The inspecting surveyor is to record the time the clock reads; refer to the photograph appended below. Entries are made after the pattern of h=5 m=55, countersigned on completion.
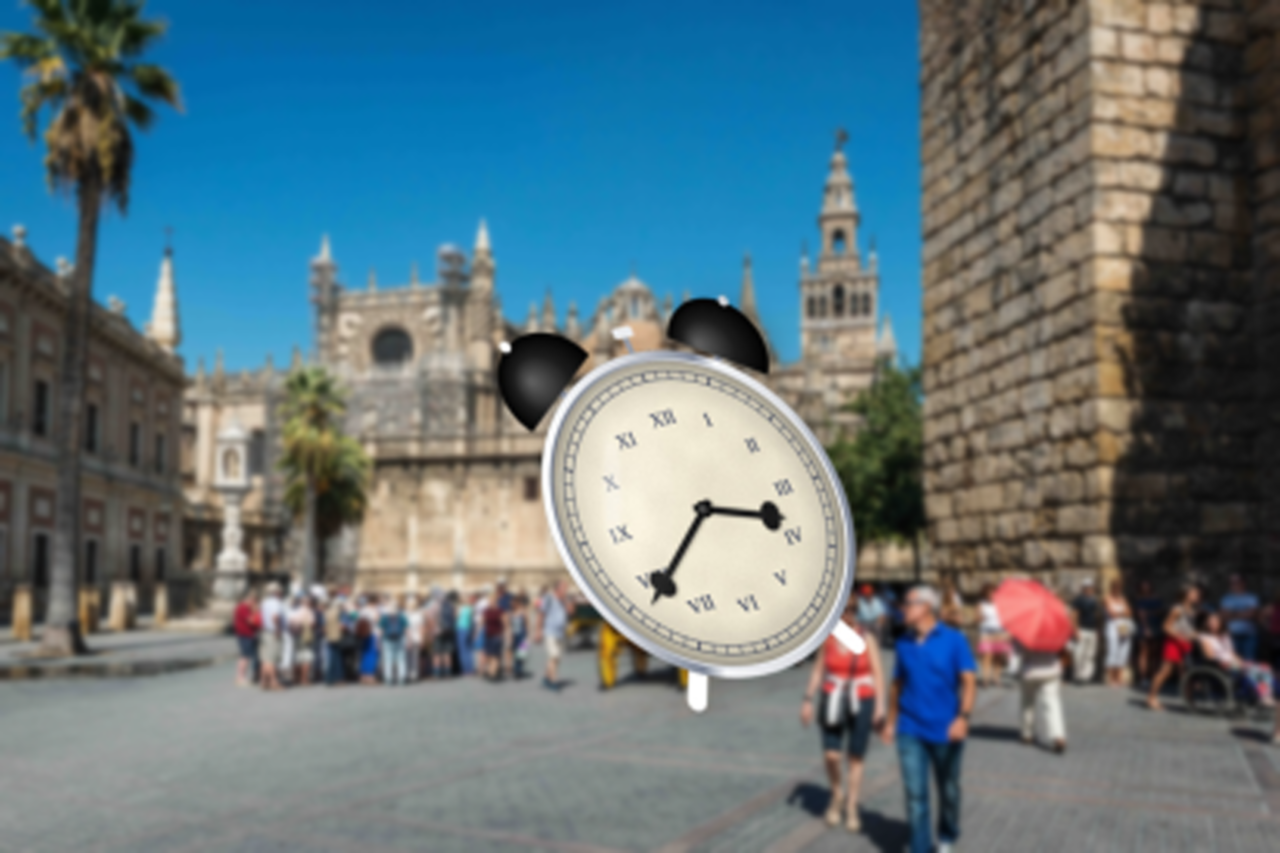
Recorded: h=3 m=39
